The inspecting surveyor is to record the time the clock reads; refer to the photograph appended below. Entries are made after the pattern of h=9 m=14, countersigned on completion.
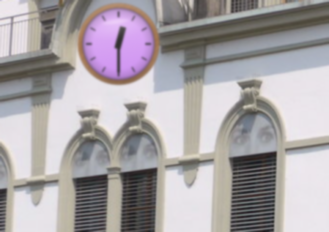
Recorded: h=12 m=30
